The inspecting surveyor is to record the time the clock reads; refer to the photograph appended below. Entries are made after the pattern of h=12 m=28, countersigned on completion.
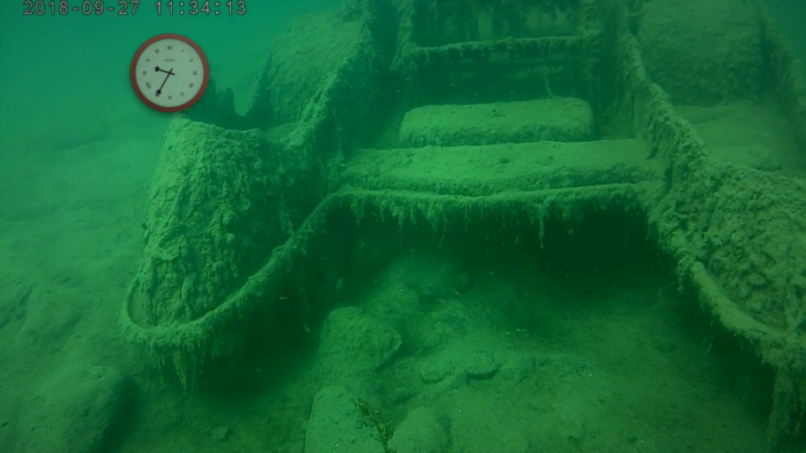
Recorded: h=9 m=35
